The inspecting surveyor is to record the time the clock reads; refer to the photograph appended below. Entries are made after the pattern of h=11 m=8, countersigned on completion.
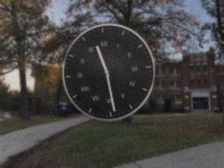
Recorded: h=11 m=29
